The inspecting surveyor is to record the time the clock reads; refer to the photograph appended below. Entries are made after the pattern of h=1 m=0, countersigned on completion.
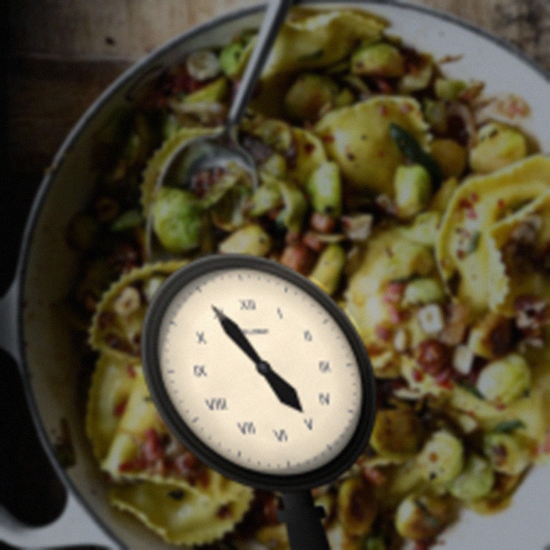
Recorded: h=4 m=55
